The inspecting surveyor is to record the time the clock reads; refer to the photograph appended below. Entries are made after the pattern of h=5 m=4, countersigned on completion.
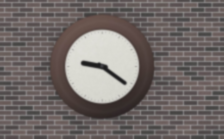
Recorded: h=9 m=21
